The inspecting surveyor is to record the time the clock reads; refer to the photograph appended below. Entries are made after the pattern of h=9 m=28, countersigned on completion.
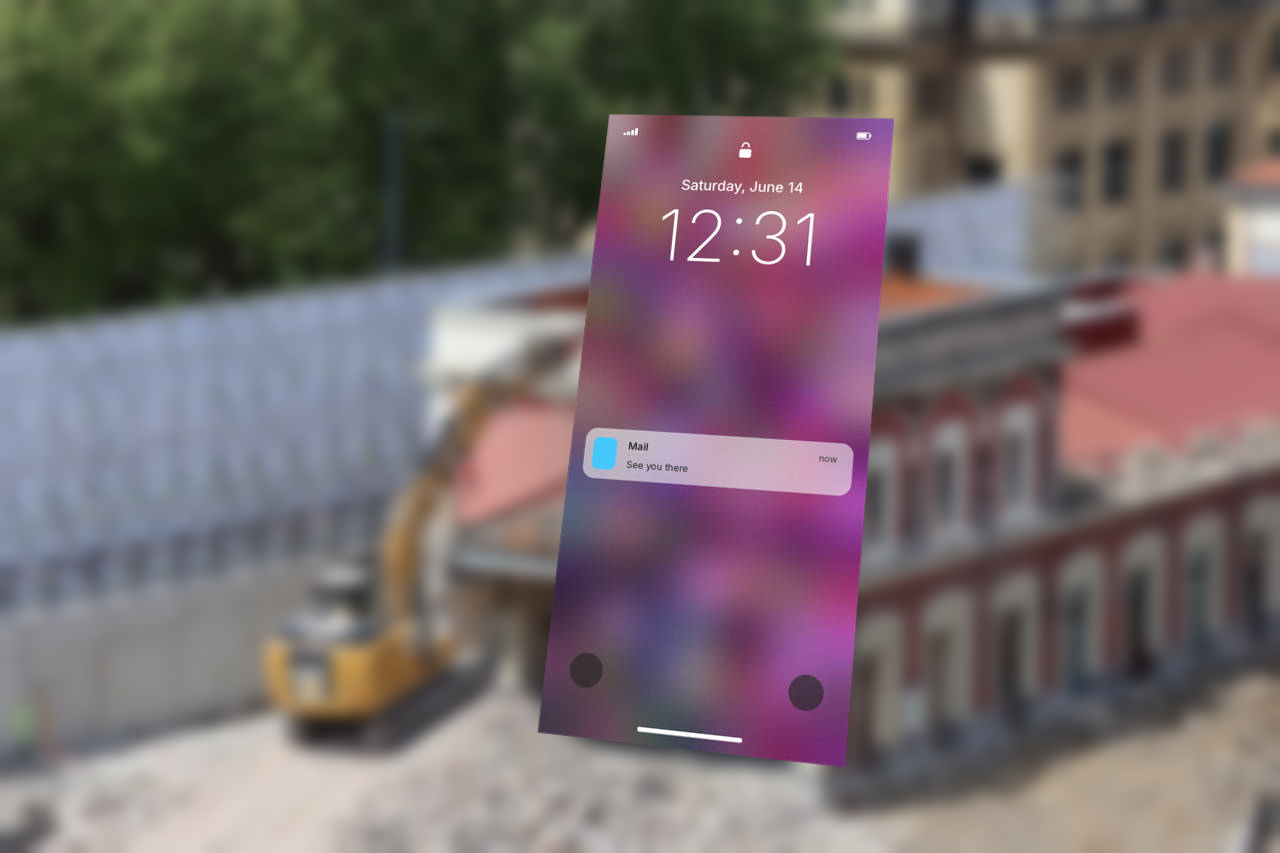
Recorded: h=12 m=31
